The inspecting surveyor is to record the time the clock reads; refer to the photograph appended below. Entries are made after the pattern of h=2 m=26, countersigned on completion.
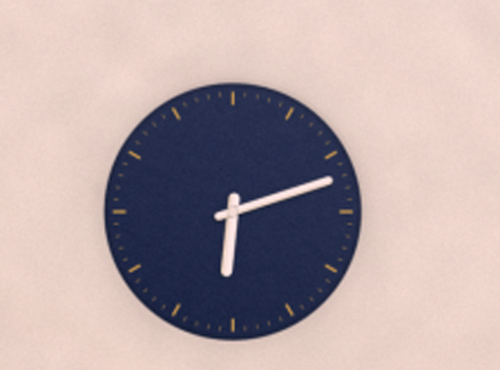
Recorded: h=6 m=12
